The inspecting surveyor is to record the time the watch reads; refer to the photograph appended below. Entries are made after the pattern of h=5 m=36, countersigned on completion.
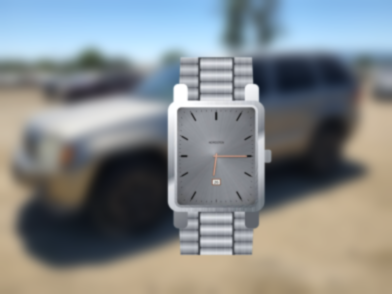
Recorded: h=6 m=15
